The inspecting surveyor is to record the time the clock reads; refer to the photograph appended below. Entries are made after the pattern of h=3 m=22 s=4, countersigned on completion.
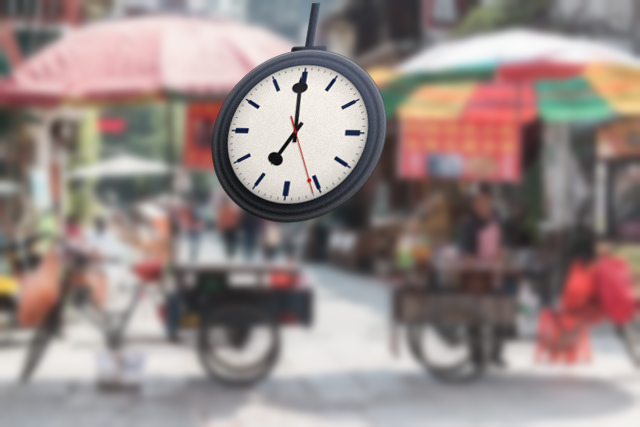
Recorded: h=6 m=59 s=26
